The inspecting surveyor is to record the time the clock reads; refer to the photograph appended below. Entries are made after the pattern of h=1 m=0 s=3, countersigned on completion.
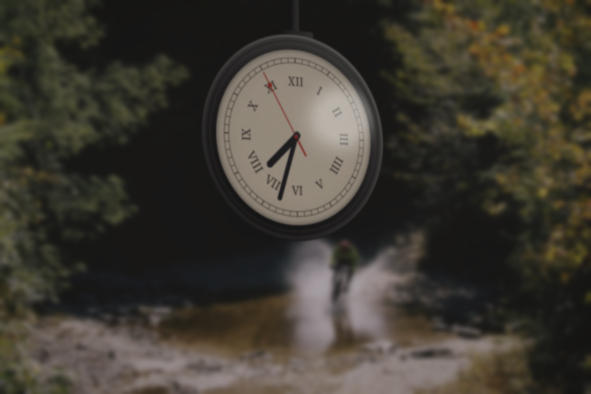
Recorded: h=7 m=32 s=55
